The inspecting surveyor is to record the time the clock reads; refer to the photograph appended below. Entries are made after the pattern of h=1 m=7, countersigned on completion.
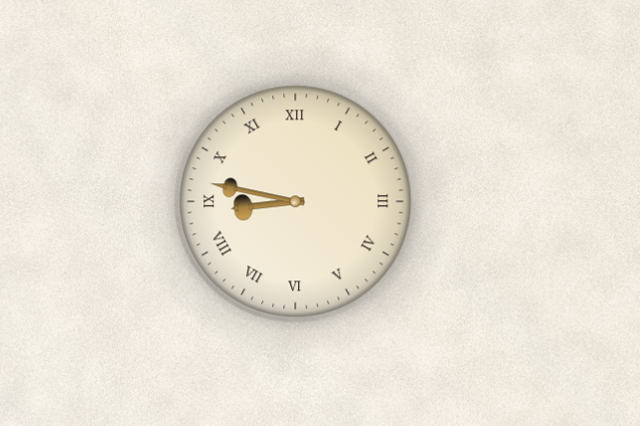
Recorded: h=8 m=47
